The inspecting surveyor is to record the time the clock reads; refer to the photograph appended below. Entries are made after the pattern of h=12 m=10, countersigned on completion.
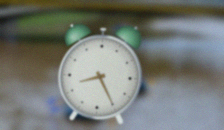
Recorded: h=8 m=25
